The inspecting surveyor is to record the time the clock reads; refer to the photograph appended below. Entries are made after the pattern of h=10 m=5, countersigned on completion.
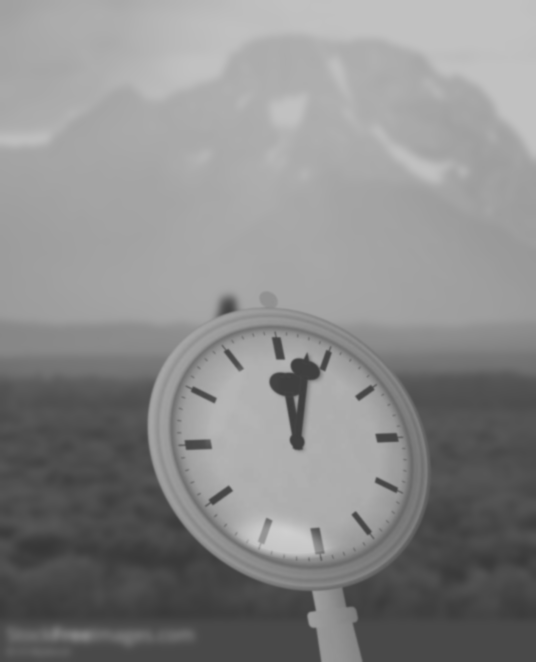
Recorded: h=12 m=3
